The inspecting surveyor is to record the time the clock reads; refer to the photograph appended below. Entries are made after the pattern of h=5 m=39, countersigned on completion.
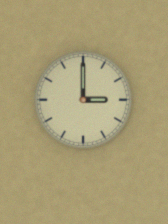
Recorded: h=3 m=0
